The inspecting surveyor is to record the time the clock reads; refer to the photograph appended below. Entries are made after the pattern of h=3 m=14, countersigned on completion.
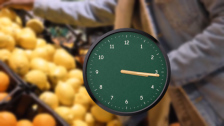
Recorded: h=3 m=16
